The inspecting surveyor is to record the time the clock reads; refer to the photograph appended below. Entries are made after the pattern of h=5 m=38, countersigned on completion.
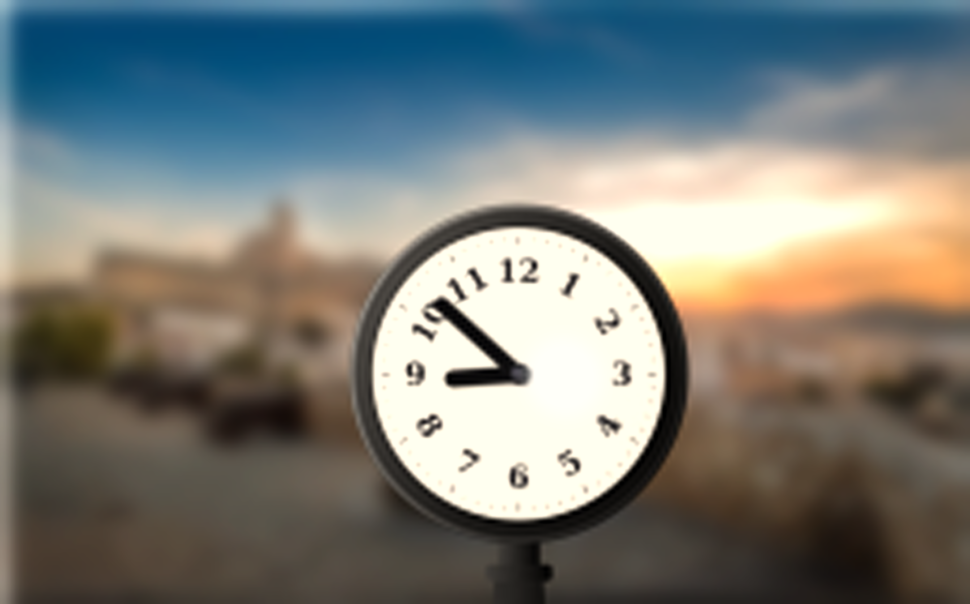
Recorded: h=8 m=52
